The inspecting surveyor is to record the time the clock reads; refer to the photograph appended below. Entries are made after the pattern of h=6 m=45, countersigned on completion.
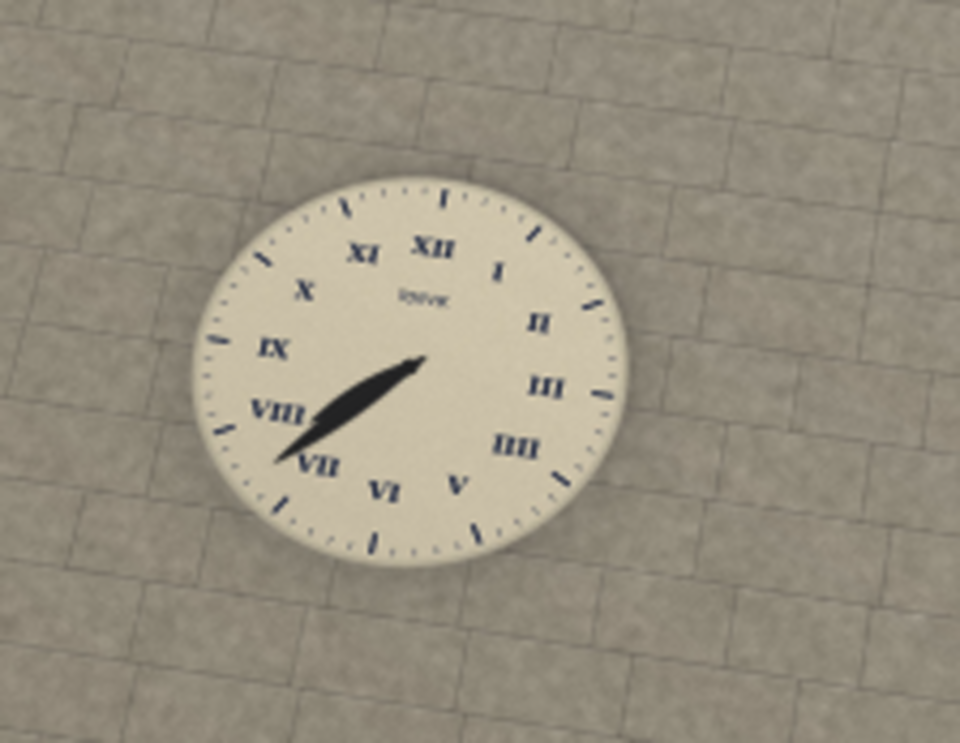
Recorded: h=7 m=37
